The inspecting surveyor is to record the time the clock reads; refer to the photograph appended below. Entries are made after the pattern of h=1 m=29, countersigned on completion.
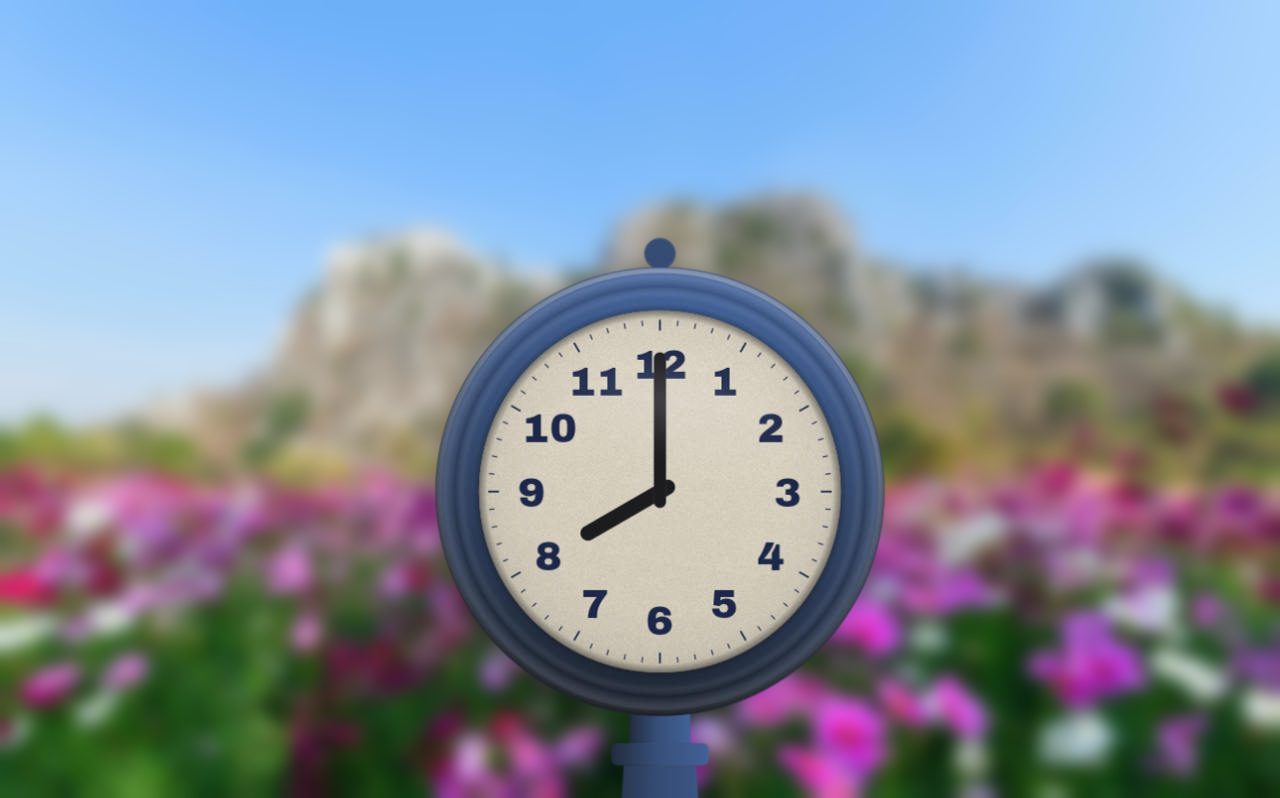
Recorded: h=8 m=0
